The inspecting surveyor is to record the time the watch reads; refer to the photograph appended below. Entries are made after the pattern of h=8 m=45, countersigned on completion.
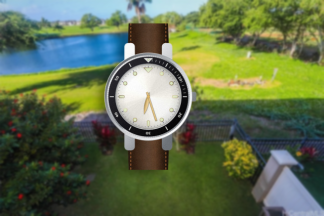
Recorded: h=6 m=27
